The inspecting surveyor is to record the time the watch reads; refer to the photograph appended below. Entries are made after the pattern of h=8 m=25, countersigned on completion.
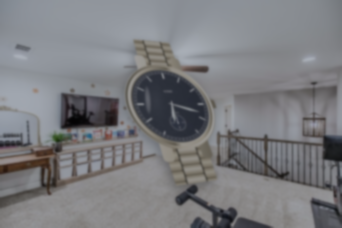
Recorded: h=6 m=18
